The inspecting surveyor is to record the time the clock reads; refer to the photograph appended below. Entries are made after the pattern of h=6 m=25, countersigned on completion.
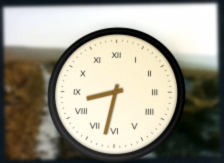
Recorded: h=8 m=32
